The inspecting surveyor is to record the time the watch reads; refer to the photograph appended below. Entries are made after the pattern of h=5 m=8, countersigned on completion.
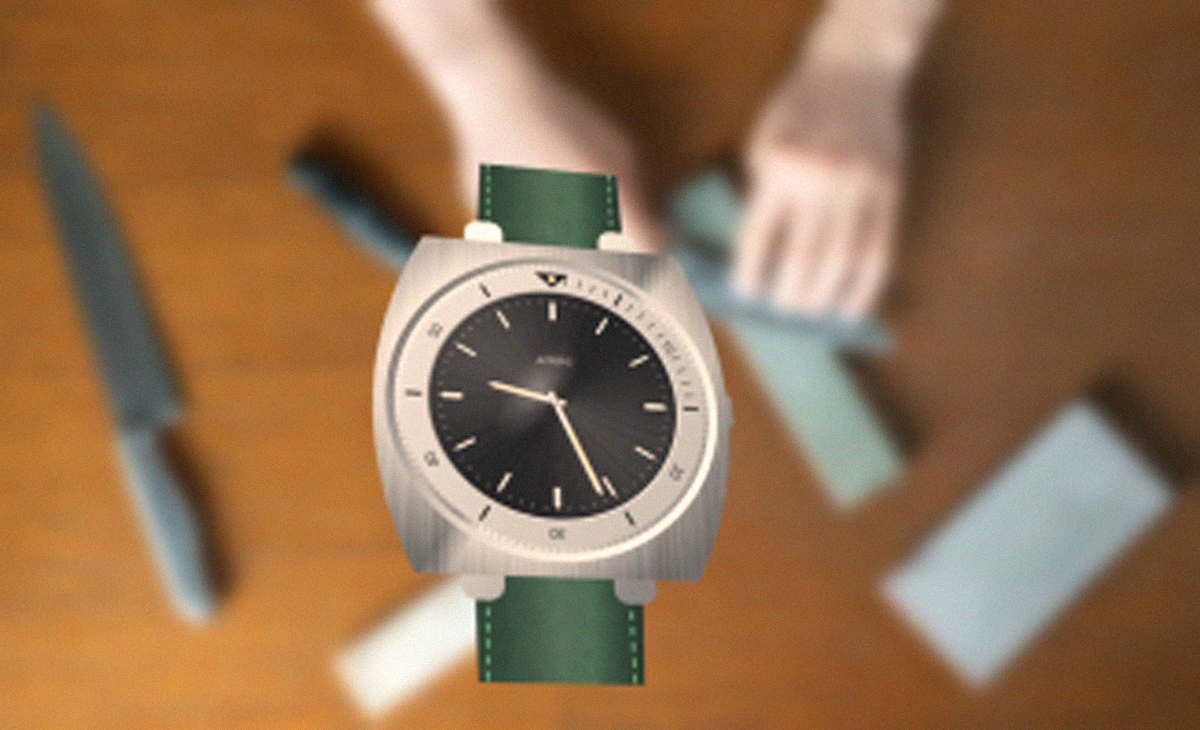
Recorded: h=9 m=26
